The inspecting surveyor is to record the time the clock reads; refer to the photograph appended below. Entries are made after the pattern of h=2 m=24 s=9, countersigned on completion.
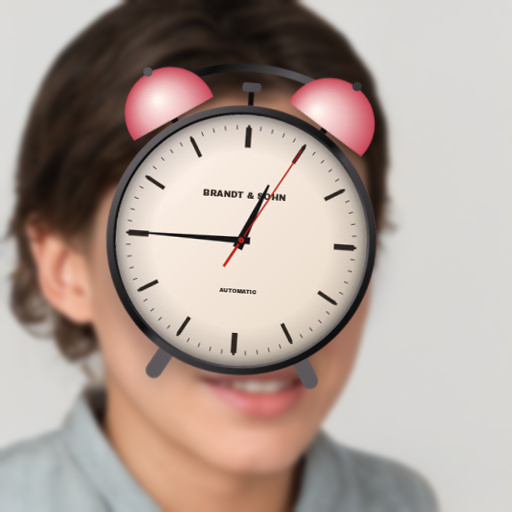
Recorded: h=12 m=45 s=5
